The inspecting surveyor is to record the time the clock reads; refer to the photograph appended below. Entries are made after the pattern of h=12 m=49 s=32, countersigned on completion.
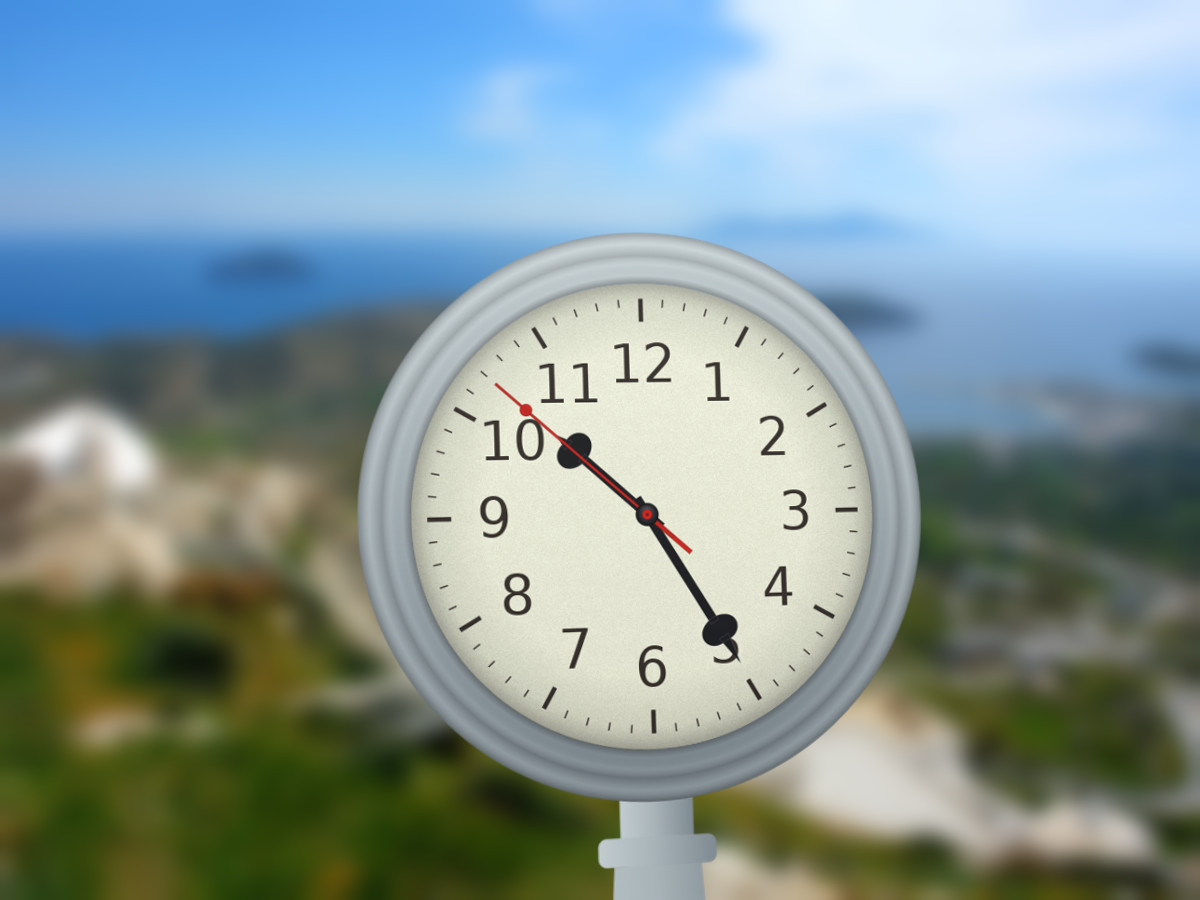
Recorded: h=10 m=24 s=52
